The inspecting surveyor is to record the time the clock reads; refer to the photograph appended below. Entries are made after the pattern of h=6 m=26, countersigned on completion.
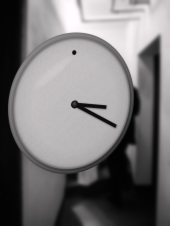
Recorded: h=3 m=20
